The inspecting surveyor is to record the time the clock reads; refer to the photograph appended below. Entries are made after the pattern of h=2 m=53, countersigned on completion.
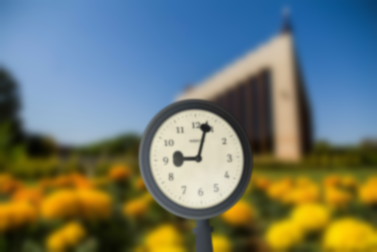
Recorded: h=9 m=3
